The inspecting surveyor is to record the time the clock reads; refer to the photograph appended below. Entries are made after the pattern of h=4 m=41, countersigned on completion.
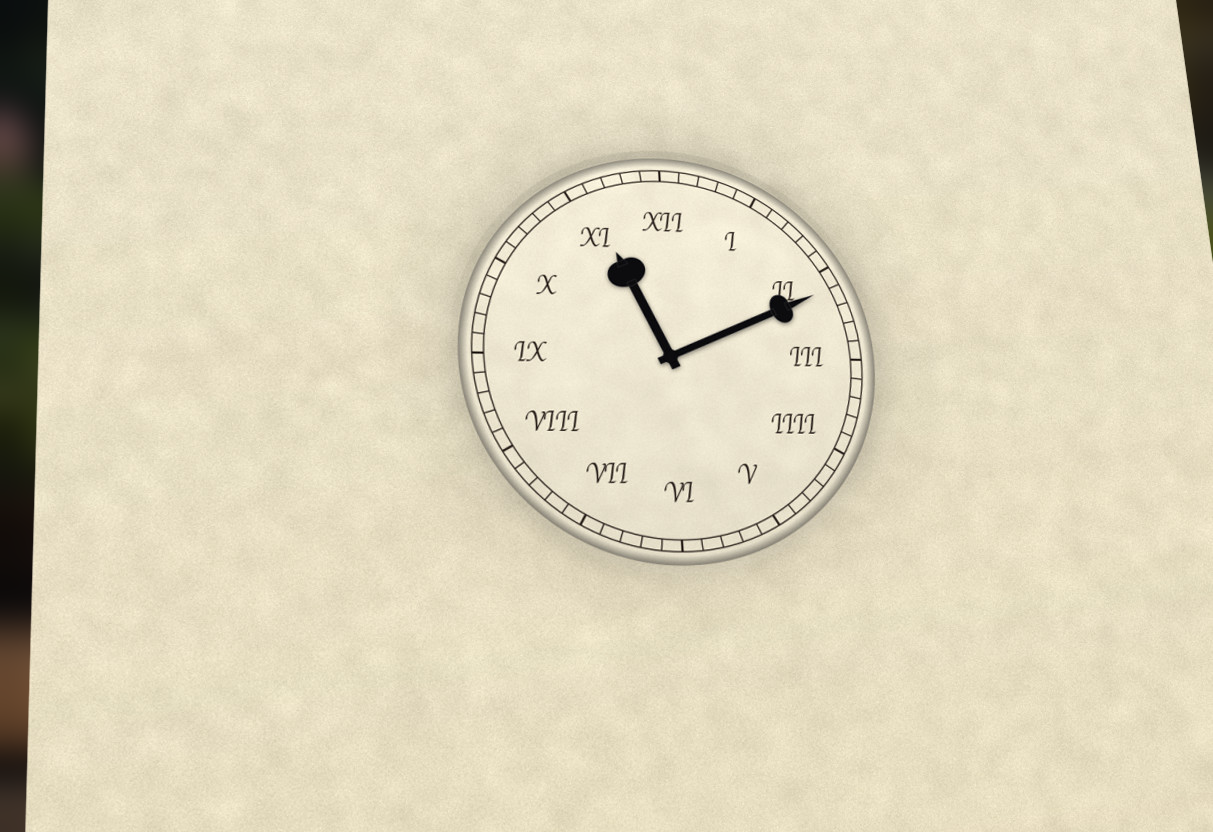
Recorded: h=11 m=11
